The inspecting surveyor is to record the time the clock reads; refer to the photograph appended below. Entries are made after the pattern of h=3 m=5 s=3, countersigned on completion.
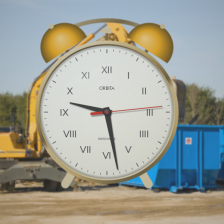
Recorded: h=9 m=28 s=14
